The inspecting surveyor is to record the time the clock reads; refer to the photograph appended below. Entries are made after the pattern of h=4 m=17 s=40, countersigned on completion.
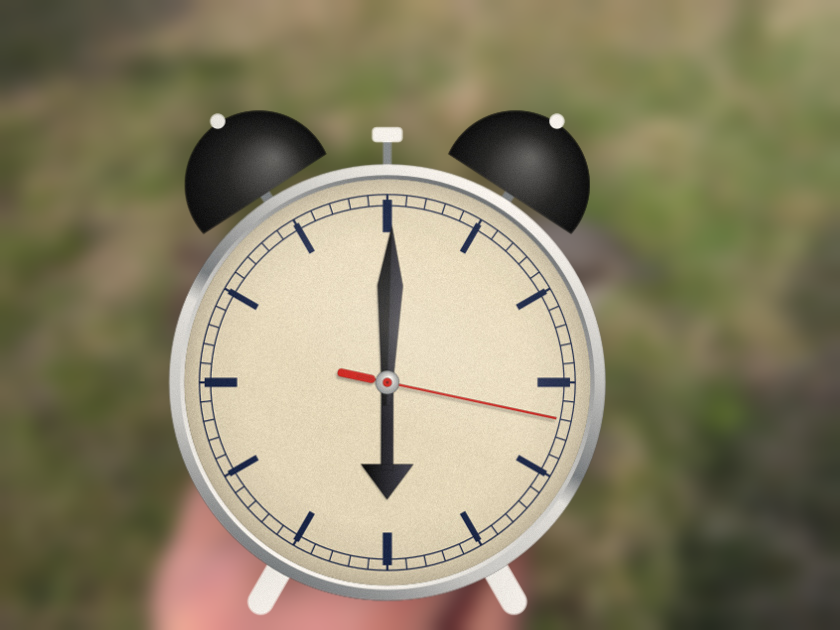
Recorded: h=6 m=0 s=17
